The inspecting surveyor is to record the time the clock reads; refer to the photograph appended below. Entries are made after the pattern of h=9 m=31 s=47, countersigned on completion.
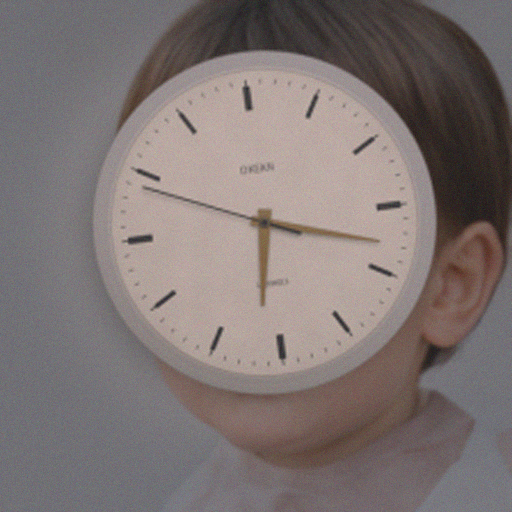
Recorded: h=6 m=17 s=49
